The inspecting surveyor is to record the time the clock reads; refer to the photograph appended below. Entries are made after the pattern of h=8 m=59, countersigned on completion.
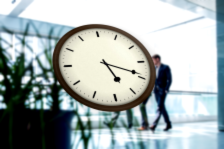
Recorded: h=5 m=19
